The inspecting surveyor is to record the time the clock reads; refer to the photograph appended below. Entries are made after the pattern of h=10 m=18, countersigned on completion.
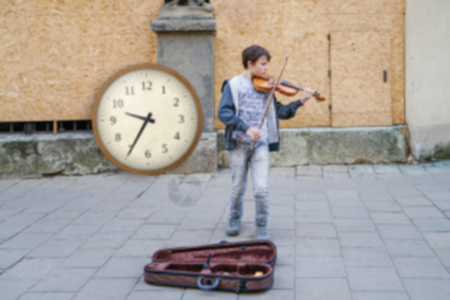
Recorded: h=9 m=35
